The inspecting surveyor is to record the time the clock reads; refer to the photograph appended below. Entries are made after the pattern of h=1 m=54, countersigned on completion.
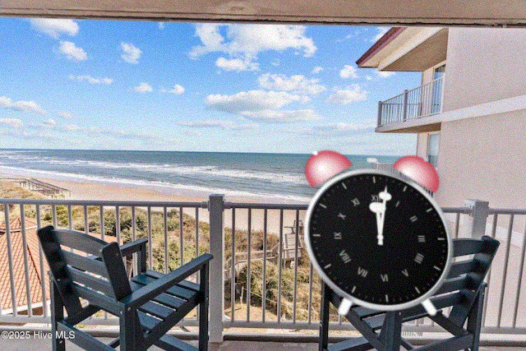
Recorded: h=12 m=2
